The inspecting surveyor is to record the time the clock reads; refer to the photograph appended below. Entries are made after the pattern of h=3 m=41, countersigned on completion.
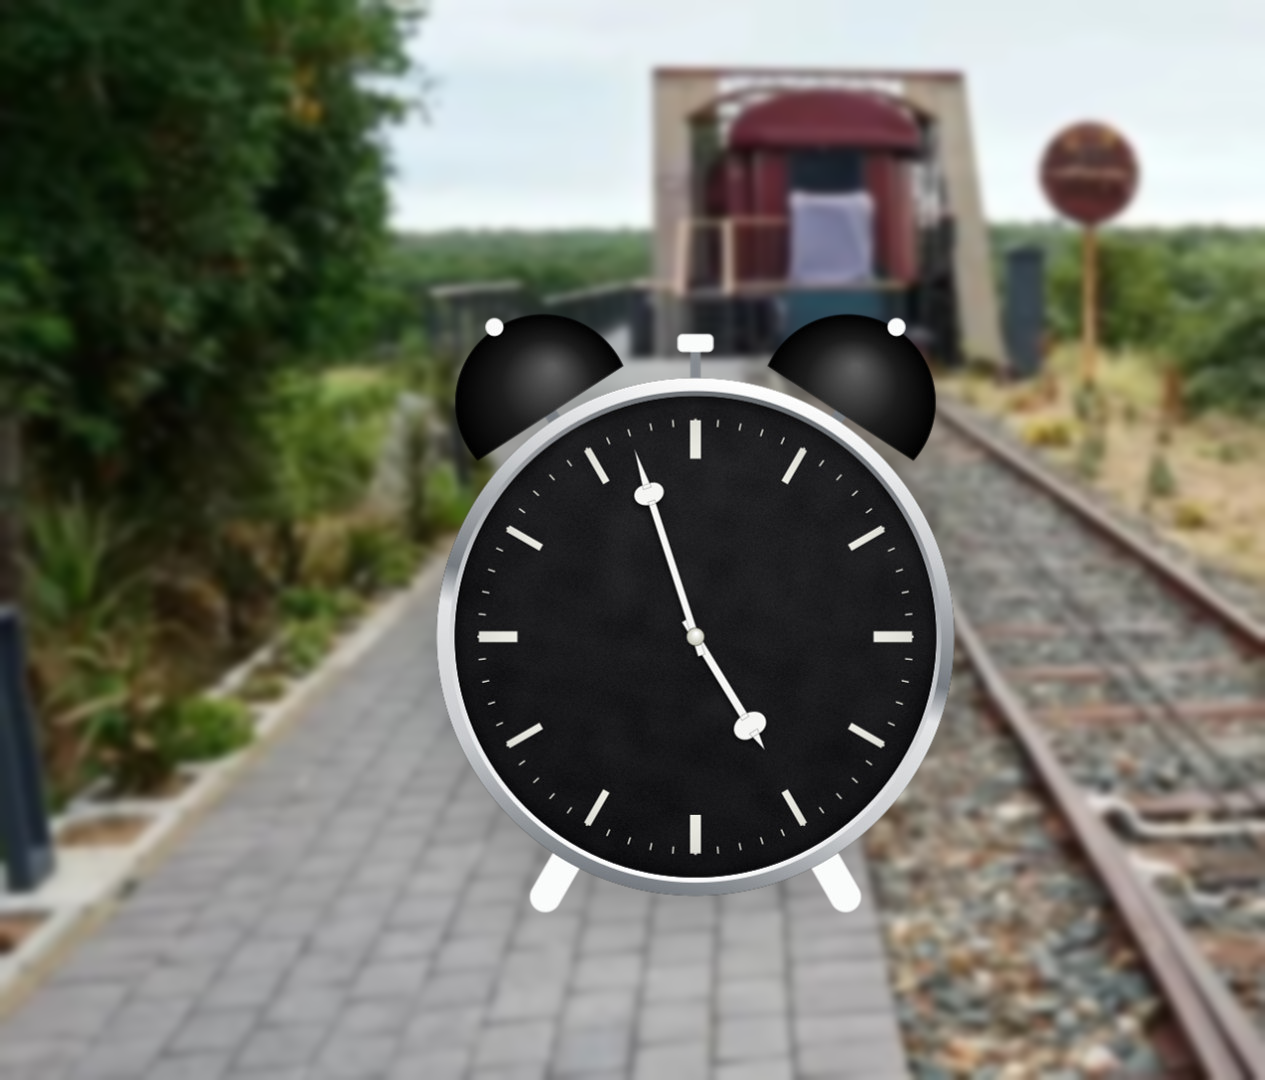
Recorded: h=4 m=57
